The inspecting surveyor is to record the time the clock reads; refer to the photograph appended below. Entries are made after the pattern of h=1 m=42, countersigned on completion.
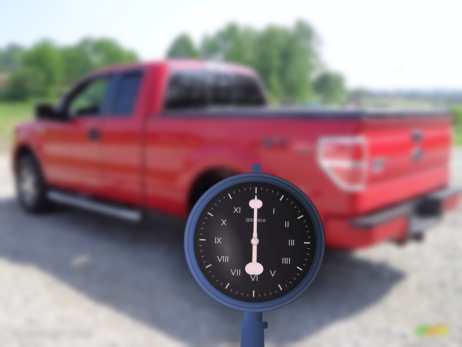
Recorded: h=6 m=0
